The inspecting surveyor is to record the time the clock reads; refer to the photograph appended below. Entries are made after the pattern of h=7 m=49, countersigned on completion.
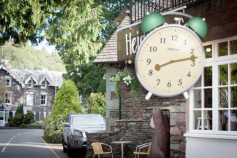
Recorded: h=8 m=13
